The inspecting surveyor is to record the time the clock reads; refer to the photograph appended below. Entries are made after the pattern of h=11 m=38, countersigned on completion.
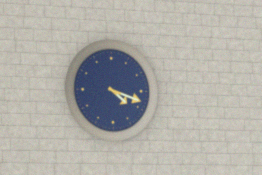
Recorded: h=4 m=18
